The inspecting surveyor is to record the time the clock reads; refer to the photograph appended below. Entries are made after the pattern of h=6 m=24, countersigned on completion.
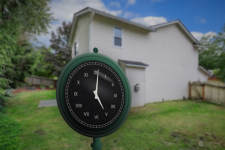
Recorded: h=5 m=1
